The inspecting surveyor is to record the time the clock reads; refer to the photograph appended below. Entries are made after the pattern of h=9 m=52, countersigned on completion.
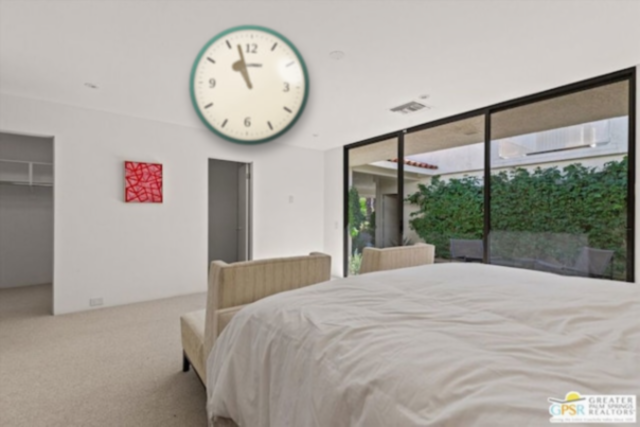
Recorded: h=10 m=57
